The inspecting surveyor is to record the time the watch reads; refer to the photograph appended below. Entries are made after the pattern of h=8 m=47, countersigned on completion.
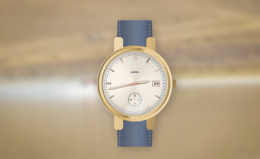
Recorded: h=2 m=43
